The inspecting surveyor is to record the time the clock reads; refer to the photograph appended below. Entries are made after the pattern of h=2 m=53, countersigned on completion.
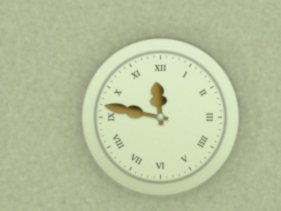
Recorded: h=11 m=47
